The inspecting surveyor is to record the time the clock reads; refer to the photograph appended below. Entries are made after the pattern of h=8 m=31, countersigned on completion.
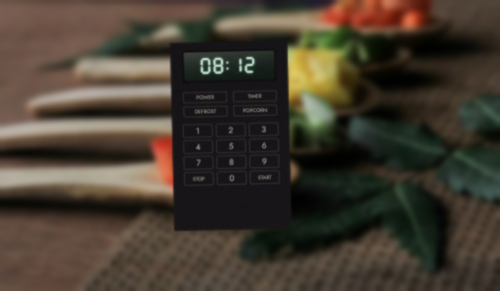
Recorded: h=8 m=12
